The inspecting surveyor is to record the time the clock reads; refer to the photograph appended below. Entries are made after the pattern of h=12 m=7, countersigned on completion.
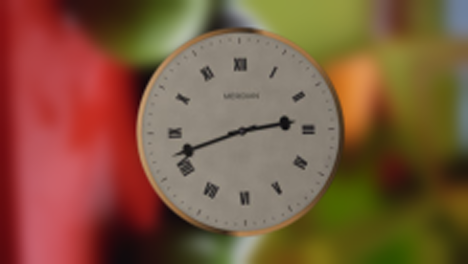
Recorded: h=2 m=42
